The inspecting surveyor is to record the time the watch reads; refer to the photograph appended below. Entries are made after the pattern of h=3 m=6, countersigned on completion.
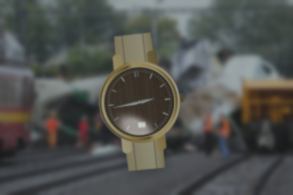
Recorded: h=2 m=44
